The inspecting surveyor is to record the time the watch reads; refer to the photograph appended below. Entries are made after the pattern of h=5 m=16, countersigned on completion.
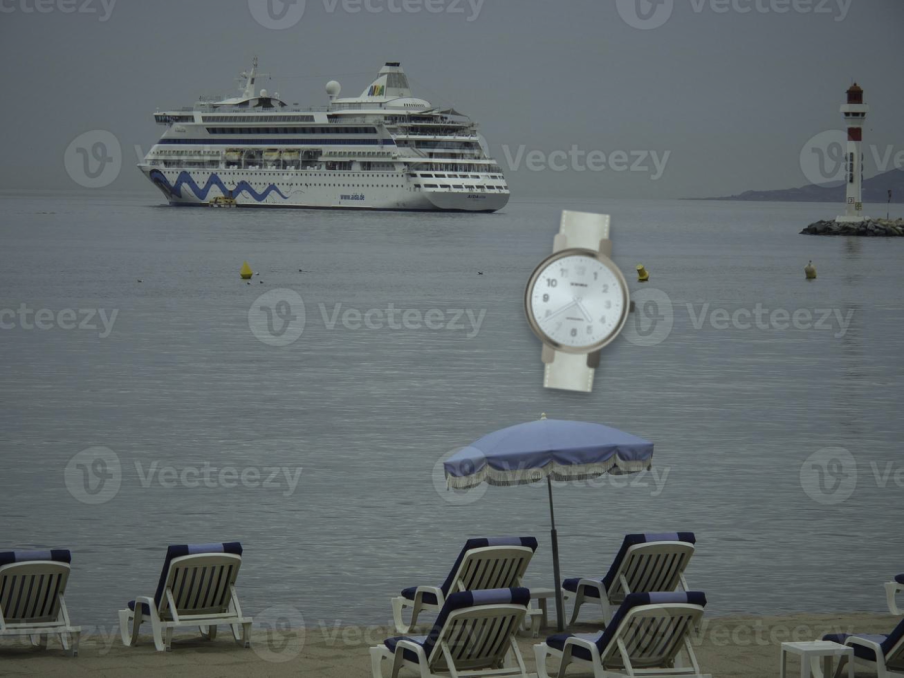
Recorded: h=4 m=39
